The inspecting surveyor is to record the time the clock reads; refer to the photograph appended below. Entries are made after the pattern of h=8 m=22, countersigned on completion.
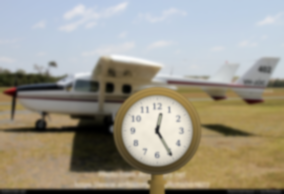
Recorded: h=12 m=25
